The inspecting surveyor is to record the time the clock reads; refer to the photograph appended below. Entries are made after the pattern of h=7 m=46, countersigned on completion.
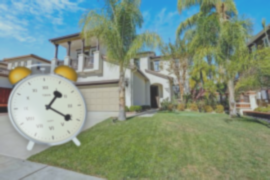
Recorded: h=1 m=21
